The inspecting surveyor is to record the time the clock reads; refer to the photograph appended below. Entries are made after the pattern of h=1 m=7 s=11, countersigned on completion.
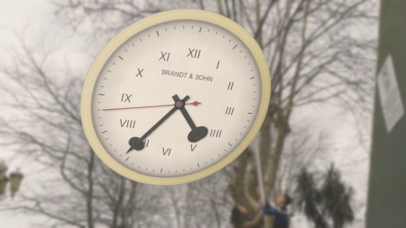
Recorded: h=4 m=35 s=43
